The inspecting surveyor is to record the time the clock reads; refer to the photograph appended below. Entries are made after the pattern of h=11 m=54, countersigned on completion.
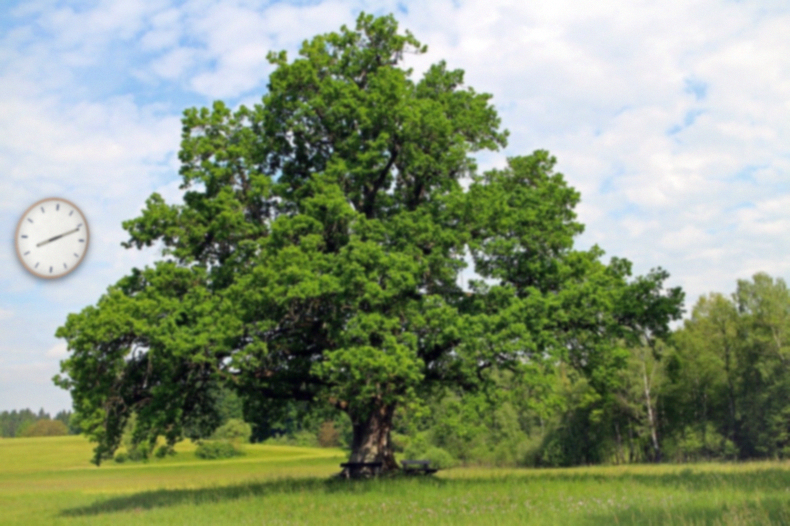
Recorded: h=8 m=11
